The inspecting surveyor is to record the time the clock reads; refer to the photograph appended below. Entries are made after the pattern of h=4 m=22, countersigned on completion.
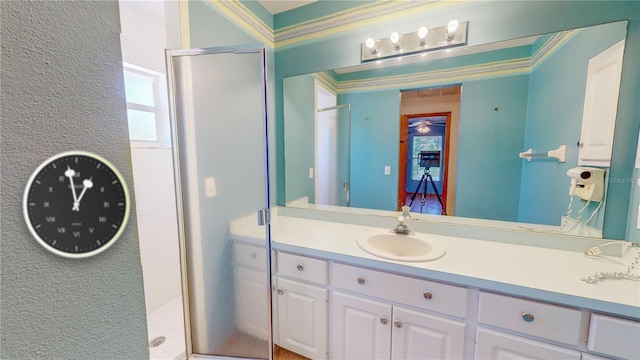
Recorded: h=12 m=58
